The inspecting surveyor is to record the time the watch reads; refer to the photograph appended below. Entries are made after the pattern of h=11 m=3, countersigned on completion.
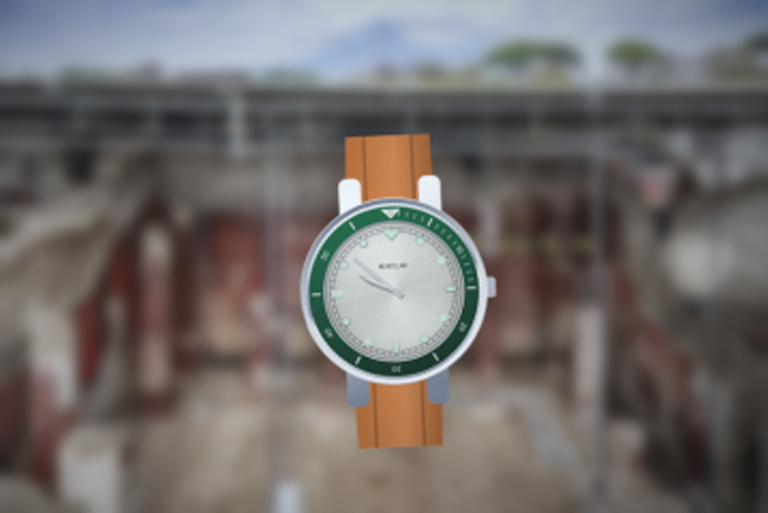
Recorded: h=9 m=52
